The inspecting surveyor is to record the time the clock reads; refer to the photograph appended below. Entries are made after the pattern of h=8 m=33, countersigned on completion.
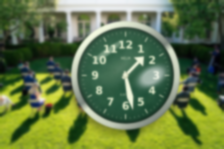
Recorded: h=1 m=28
